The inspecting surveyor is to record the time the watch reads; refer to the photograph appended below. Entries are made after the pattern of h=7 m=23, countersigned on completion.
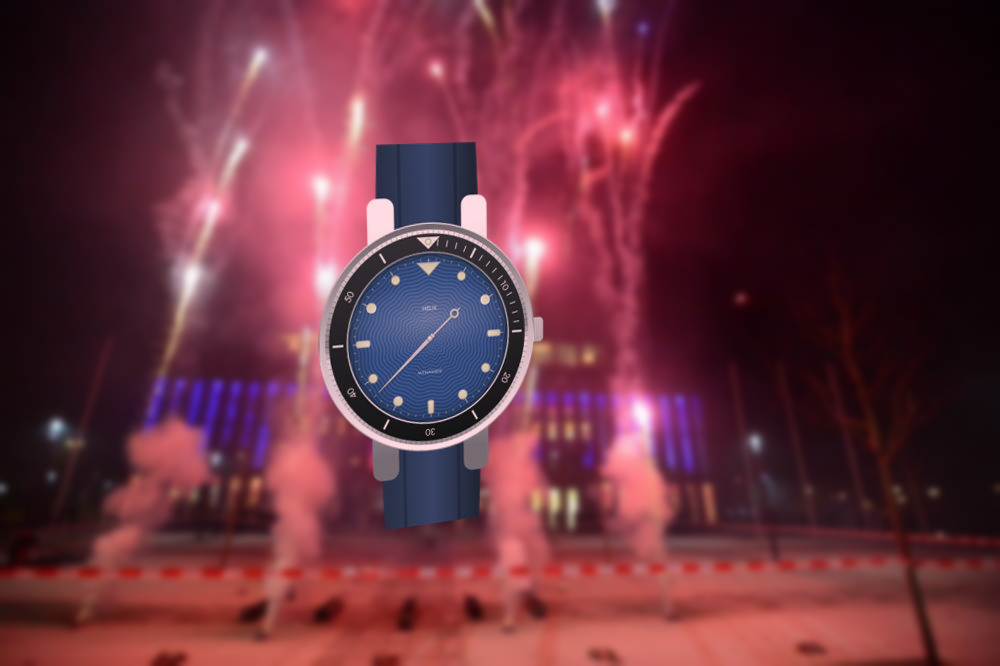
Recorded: h=1 m=38
